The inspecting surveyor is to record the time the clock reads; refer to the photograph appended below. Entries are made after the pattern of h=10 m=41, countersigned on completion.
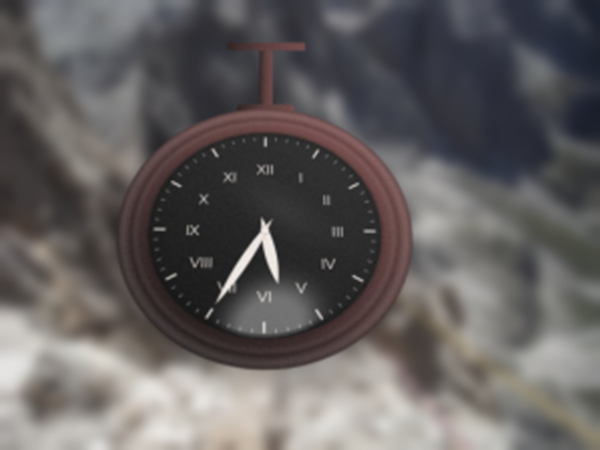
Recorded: h=5 m=35
